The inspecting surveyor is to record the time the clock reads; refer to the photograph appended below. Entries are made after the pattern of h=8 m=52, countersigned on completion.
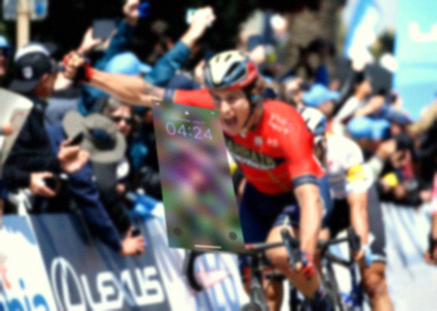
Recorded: h=4 m=24
